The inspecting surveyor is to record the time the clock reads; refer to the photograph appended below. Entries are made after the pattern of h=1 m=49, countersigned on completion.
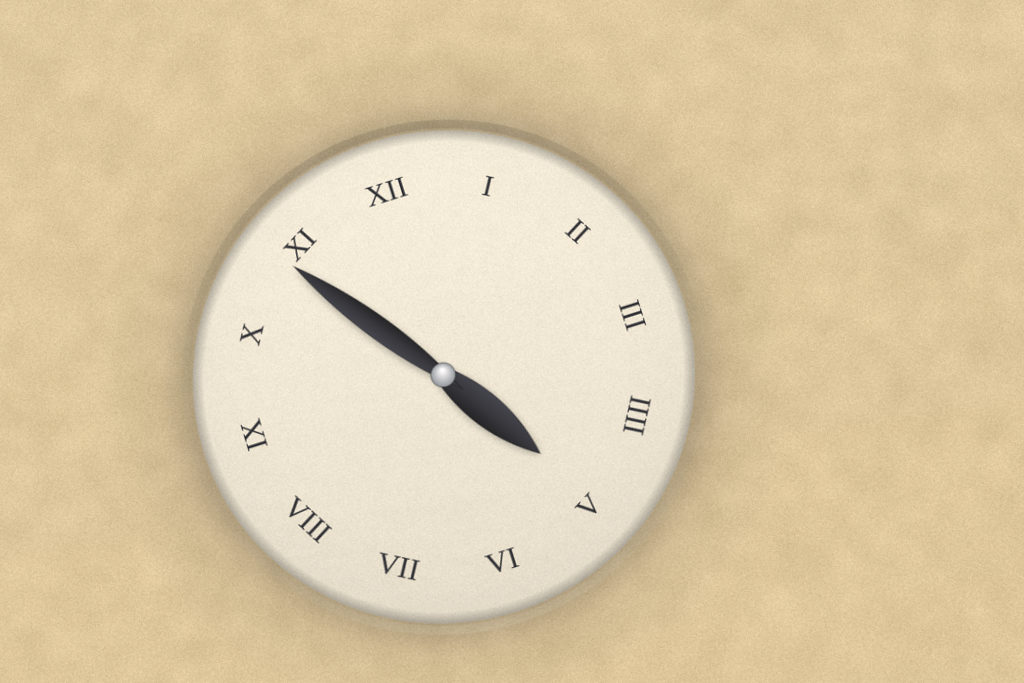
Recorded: h=4 m=54
